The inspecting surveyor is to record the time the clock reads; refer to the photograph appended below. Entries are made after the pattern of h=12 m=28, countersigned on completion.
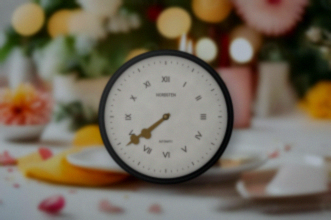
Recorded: h=7 m=39
